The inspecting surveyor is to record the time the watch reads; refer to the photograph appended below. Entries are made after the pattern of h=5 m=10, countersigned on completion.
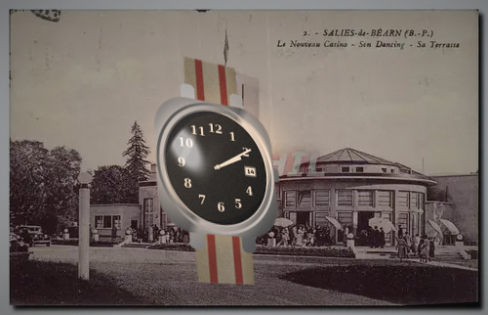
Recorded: h=2 m=10
